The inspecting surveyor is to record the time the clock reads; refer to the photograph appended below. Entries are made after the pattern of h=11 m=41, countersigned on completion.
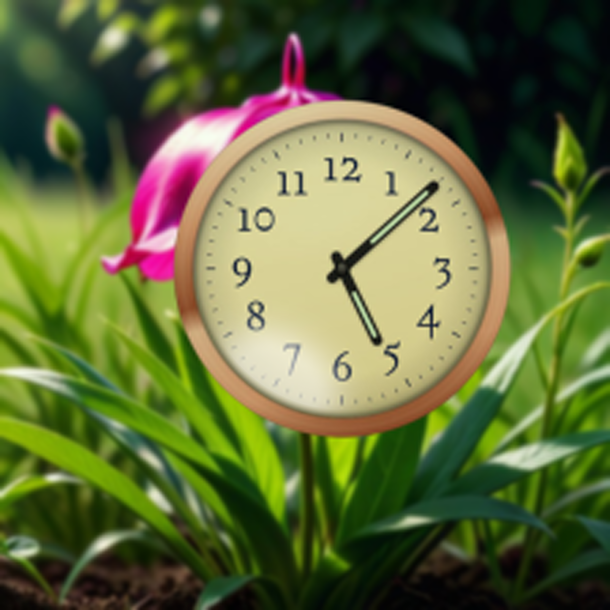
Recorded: h=5 m=8
